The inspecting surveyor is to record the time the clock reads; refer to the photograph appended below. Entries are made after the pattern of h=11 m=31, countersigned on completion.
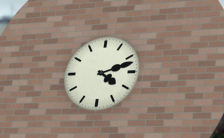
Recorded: h=4 m=12
